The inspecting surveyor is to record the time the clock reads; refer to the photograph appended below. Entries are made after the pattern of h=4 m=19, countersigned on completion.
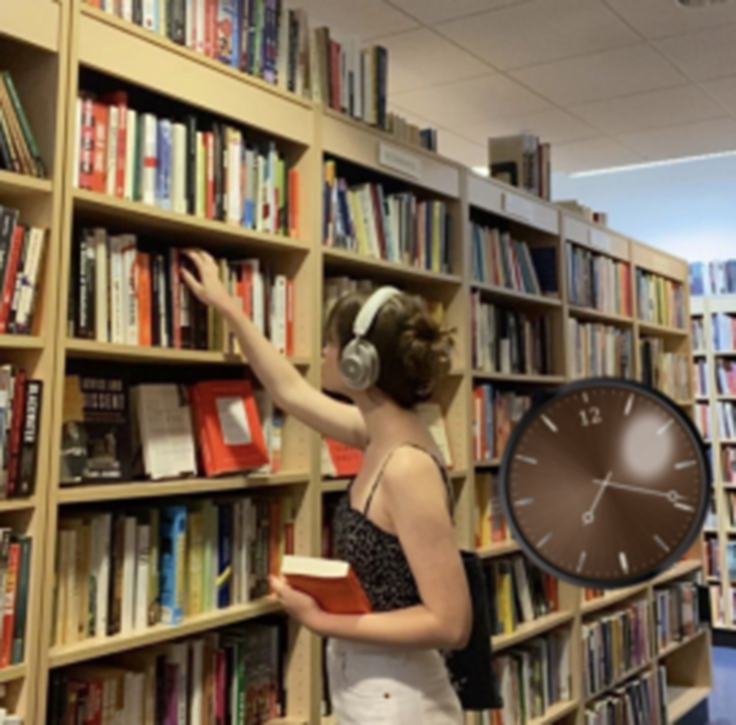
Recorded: h=7 m=19
